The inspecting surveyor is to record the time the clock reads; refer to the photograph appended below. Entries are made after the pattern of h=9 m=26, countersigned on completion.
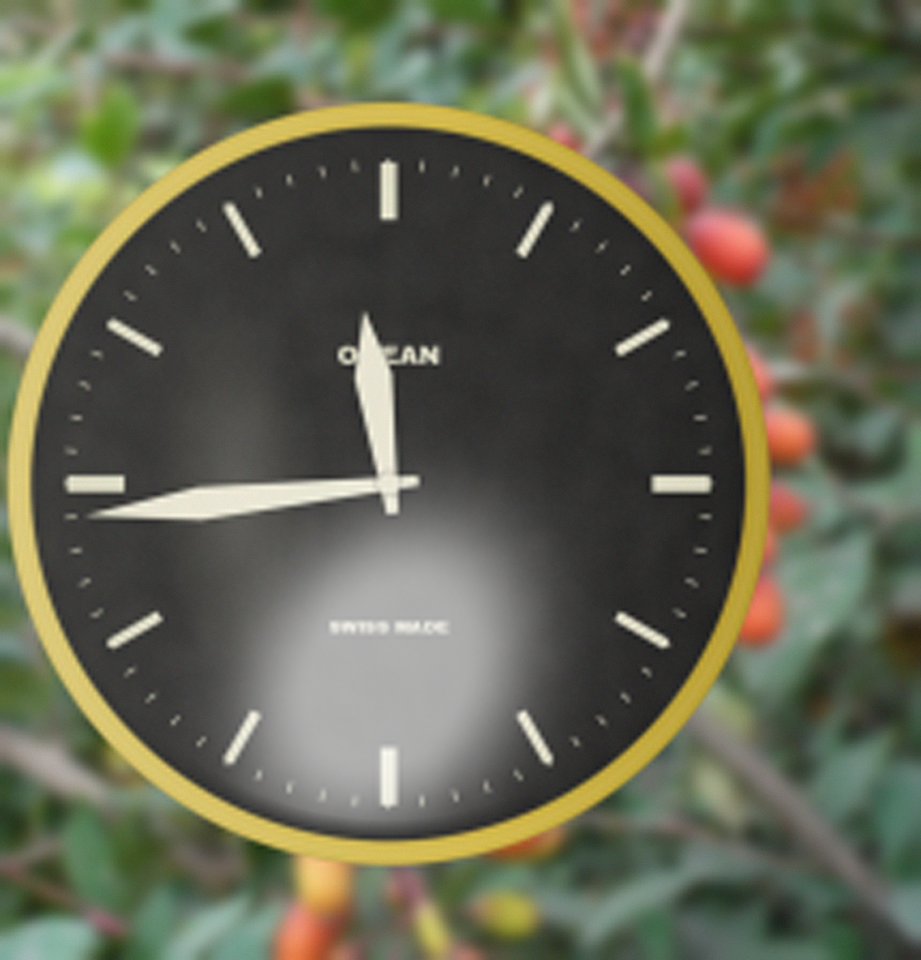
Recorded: h=11 m=44
